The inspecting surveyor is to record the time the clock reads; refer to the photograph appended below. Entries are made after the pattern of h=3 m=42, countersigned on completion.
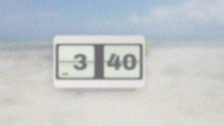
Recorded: h=3 m=40
